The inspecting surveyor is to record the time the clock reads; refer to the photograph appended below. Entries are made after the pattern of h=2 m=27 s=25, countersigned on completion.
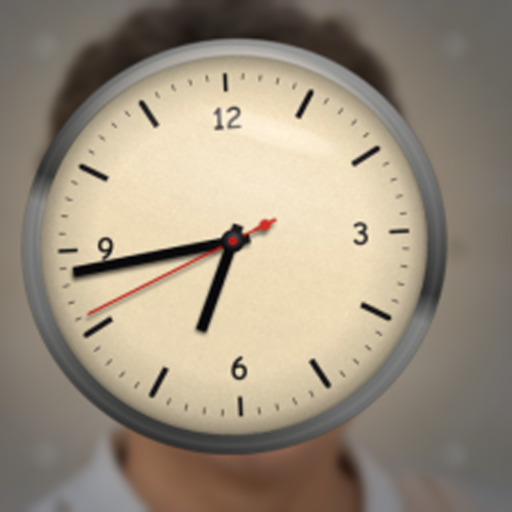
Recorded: h=6 m=43 s=41
